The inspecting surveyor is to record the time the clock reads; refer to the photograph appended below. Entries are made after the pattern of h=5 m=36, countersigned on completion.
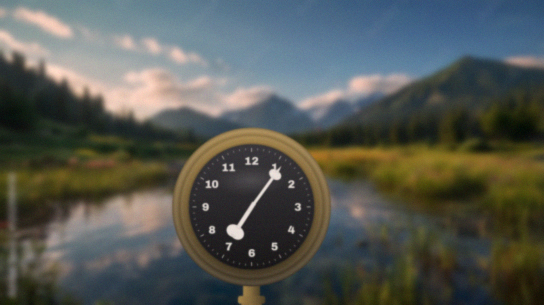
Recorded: h=7 m=6
